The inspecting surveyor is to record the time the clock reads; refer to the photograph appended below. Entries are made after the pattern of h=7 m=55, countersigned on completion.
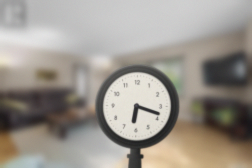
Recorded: h=6 m=18
